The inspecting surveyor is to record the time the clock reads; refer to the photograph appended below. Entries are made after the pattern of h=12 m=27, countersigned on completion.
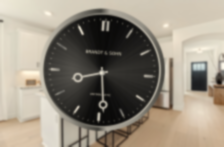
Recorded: h=8 m=29
